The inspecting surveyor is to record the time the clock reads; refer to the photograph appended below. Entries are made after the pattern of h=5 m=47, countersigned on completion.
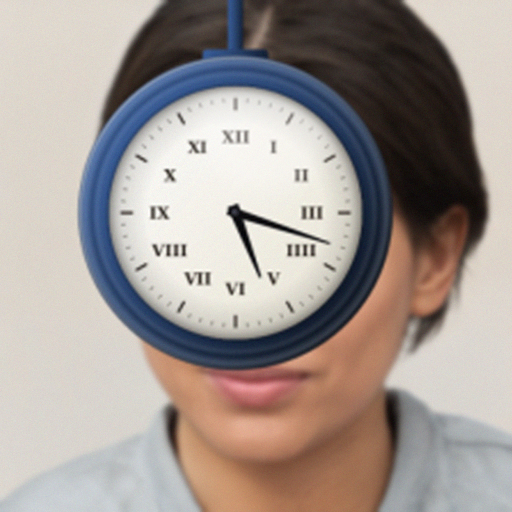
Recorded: h=5 m=18
